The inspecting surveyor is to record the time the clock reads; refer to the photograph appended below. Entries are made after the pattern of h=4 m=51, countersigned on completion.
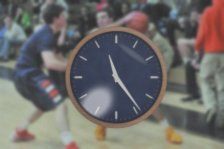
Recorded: h=11 m=24
